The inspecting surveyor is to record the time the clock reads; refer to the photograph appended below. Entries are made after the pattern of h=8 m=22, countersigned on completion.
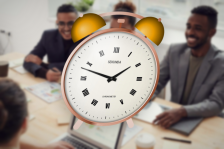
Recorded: h=1 m=48
